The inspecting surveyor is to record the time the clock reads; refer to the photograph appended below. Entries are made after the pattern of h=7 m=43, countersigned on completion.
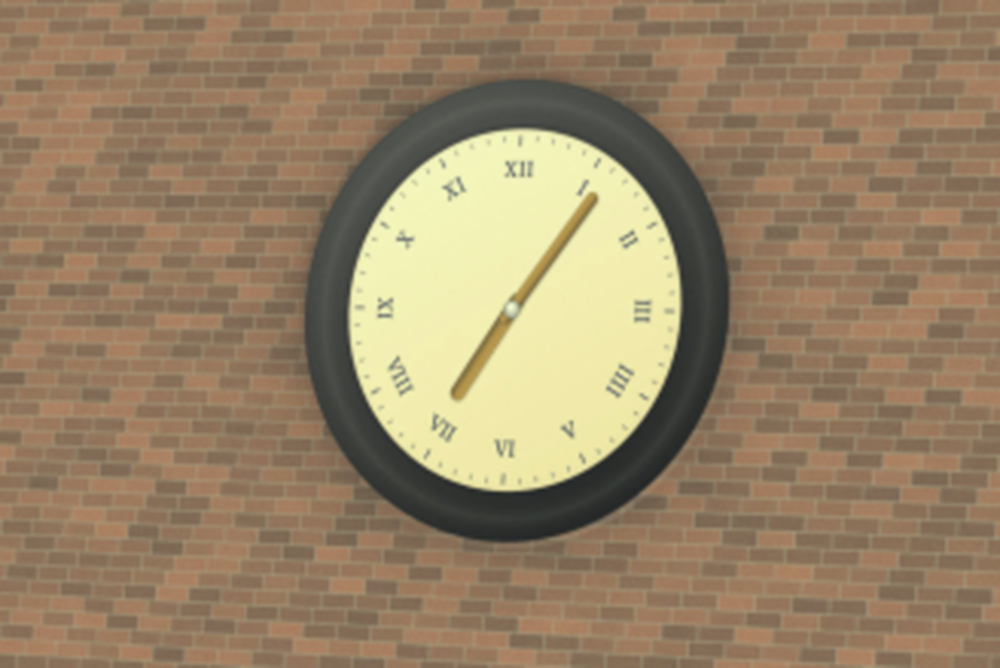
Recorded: h=7 m=6
